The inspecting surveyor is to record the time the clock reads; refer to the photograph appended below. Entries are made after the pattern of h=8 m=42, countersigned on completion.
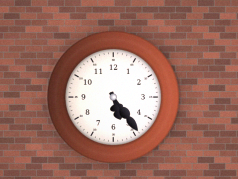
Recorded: h=5 m=24
